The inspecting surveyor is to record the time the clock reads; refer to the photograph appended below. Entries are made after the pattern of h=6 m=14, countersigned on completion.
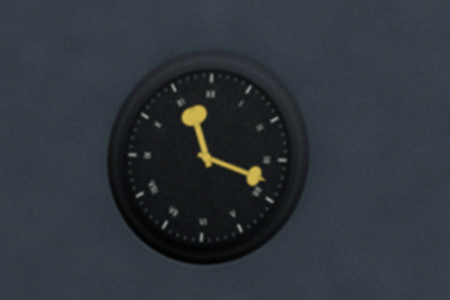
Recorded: h=11 m=18
